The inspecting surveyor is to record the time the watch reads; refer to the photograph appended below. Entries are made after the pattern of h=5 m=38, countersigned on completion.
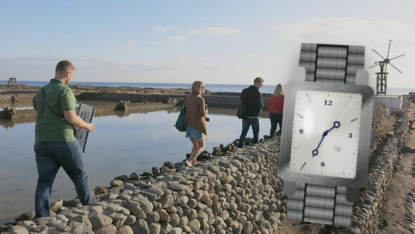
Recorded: h=1 m=34
